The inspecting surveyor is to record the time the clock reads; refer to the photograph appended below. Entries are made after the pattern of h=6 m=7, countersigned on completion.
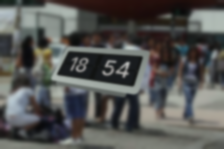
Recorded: h=18 m=54
